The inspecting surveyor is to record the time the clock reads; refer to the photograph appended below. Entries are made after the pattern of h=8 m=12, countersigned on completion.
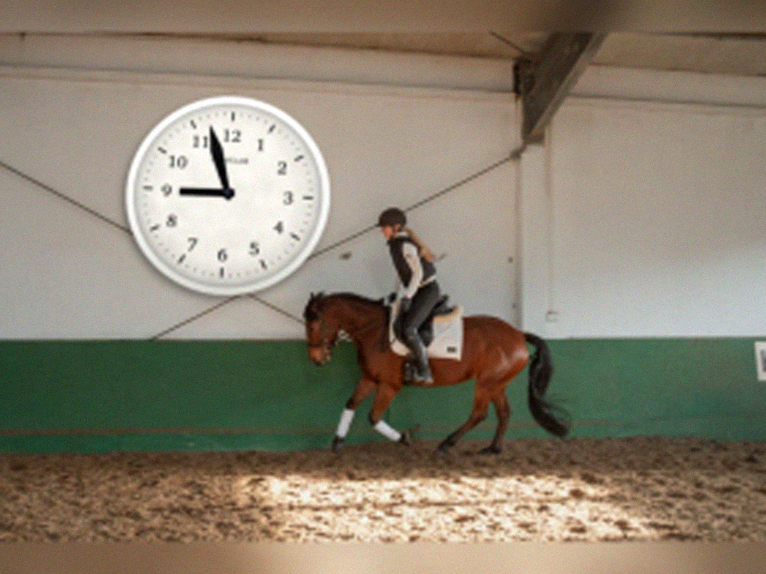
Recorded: h=8 m=57
